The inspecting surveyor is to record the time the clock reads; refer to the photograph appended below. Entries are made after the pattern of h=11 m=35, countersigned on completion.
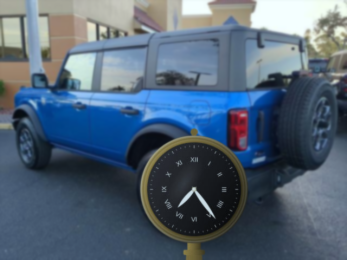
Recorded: h=7 m=24
